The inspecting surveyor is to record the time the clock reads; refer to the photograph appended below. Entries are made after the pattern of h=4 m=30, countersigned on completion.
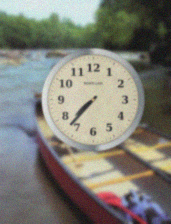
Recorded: h=7 m=37
